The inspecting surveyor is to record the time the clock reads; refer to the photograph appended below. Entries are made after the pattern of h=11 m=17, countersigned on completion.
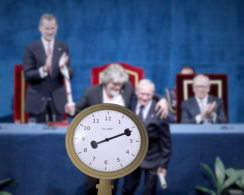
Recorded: h=8 m=11
